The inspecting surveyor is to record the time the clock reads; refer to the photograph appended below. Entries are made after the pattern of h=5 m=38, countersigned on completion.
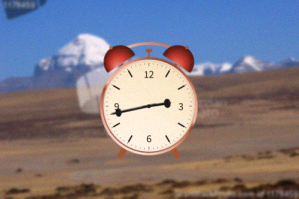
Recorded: h=2 m=43
